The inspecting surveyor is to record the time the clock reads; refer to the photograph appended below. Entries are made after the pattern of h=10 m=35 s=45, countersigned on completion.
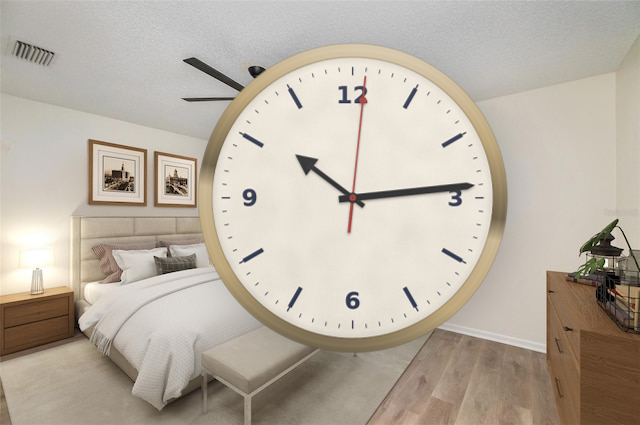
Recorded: h=10 m=14 s=1
